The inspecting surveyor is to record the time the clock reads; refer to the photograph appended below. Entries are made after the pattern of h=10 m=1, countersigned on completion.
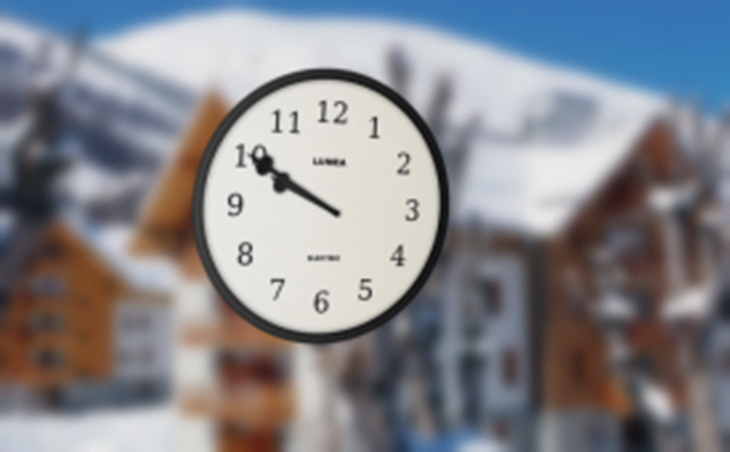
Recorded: h=9 m=50
